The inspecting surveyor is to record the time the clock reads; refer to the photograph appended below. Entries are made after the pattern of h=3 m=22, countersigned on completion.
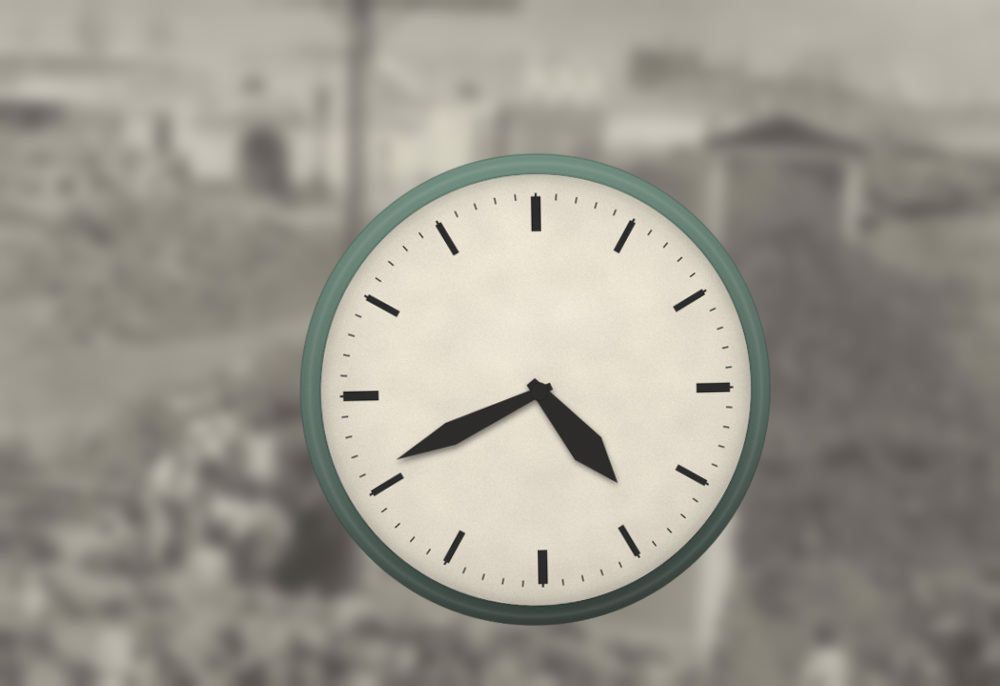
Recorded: h=4 m=41
